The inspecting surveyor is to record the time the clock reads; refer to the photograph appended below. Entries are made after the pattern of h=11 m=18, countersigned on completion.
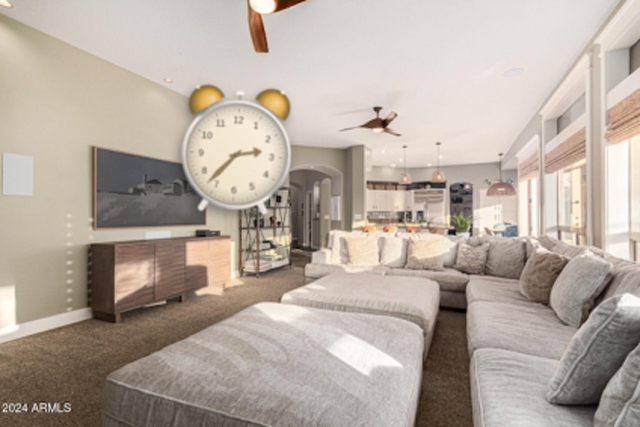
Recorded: h=2 m=37
